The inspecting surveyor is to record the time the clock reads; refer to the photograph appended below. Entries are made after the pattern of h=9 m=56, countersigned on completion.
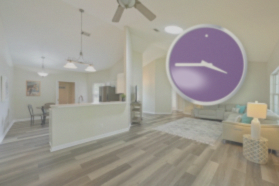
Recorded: h=3 m=45
